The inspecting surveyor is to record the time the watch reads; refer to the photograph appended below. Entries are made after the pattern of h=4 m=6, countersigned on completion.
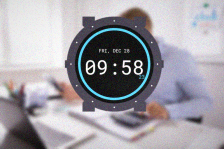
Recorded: h=9 m=58
